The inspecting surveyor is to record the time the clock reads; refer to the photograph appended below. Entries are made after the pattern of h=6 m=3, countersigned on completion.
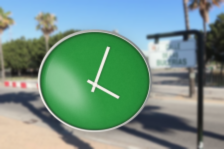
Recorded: h=4 m=3
